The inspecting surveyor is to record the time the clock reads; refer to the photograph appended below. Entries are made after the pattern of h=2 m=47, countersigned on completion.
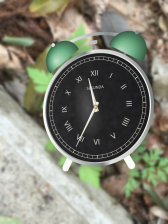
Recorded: h=11 m=35
